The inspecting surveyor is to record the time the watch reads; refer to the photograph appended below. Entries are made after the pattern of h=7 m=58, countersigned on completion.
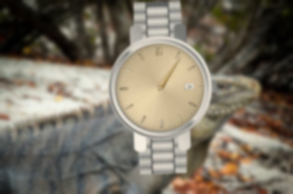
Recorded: h=1 m=6
